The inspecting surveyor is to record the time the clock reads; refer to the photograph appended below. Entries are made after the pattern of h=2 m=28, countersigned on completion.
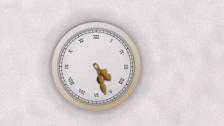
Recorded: h=4 m=27
